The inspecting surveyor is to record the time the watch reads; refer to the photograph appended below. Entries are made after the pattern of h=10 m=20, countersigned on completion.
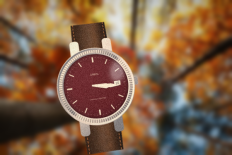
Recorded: h=3 m=16
